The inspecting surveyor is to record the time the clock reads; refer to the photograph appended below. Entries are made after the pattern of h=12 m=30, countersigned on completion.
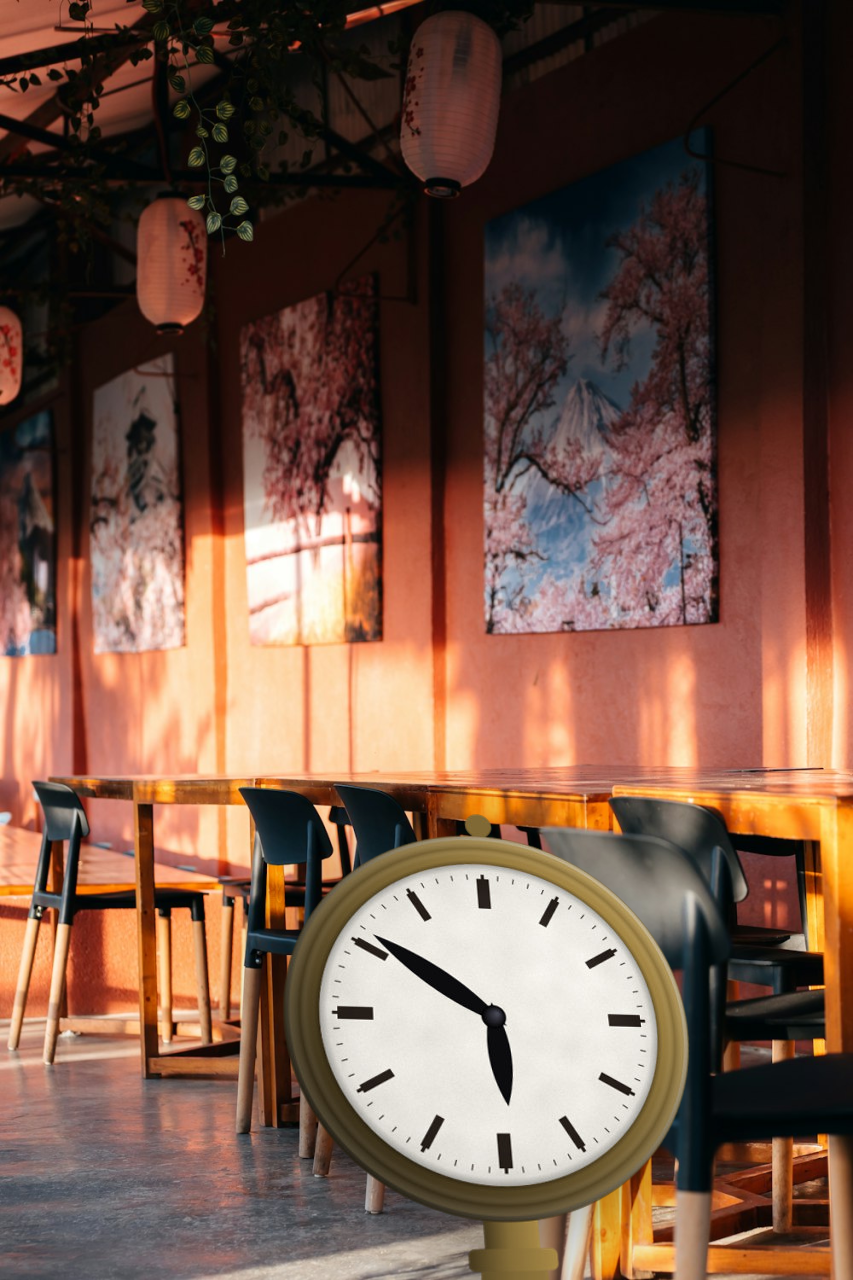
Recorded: h=5 m=51
